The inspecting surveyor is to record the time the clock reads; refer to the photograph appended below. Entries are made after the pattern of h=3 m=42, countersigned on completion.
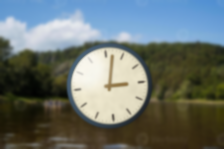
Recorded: h=3 m=2
